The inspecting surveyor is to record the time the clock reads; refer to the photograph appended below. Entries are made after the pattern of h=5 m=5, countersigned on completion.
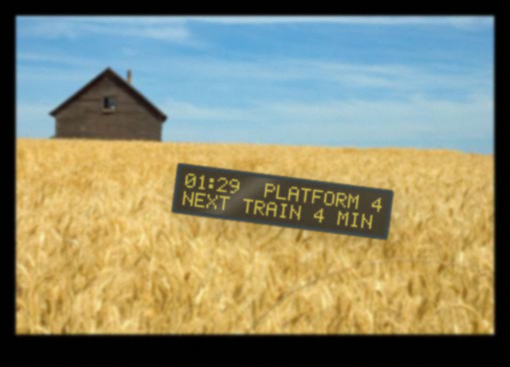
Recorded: h=1 m=29
